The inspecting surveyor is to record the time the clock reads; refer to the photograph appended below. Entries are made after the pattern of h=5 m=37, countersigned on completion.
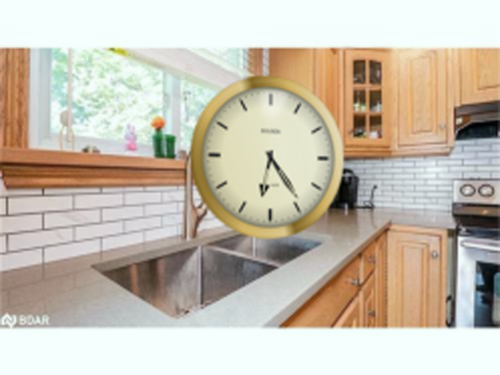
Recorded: h=6 m=24
